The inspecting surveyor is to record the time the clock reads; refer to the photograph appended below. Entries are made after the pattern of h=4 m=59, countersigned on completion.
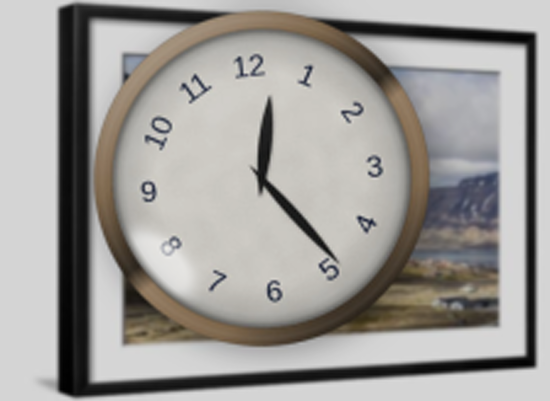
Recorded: h=12 m=24
